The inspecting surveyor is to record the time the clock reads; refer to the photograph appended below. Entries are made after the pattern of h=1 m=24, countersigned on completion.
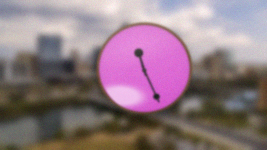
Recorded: h=11 m=26
